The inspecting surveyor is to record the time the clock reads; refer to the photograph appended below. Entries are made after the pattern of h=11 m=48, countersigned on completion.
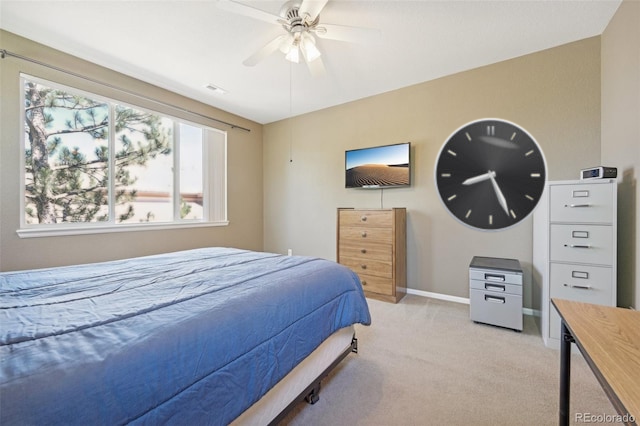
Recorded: h=8 m=26
